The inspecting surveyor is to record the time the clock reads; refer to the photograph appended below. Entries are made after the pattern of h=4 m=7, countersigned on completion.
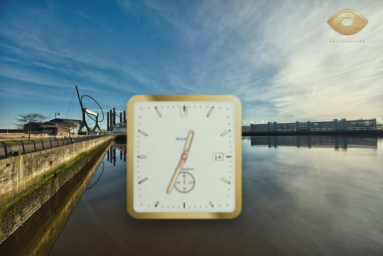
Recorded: h=12 m=34
